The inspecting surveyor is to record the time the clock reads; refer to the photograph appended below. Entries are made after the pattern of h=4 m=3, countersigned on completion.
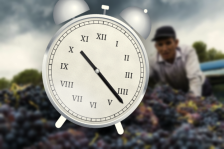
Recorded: h=10 m=22
